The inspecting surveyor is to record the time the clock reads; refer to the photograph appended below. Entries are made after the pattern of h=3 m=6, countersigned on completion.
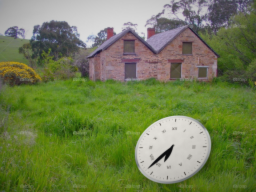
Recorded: h=6 m=37
